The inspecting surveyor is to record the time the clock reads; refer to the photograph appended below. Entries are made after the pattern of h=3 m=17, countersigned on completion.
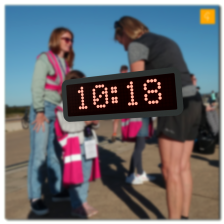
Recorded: h=10 m=18
